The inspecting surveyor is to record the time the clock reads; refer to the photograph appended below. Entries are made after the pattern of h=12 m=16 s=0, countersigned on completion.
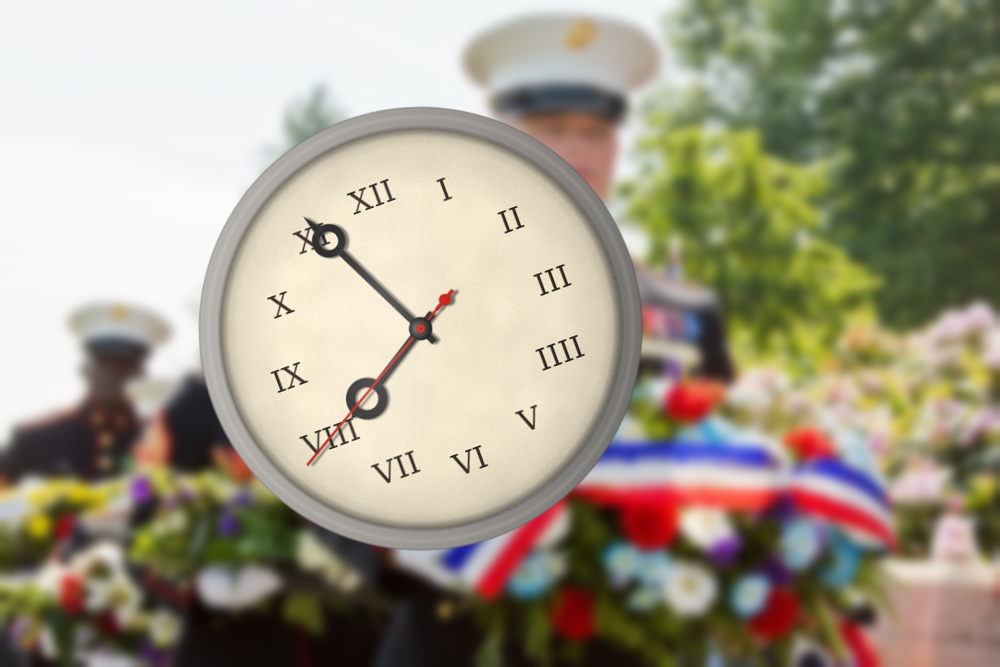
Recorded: h=7 m=55 s=40
